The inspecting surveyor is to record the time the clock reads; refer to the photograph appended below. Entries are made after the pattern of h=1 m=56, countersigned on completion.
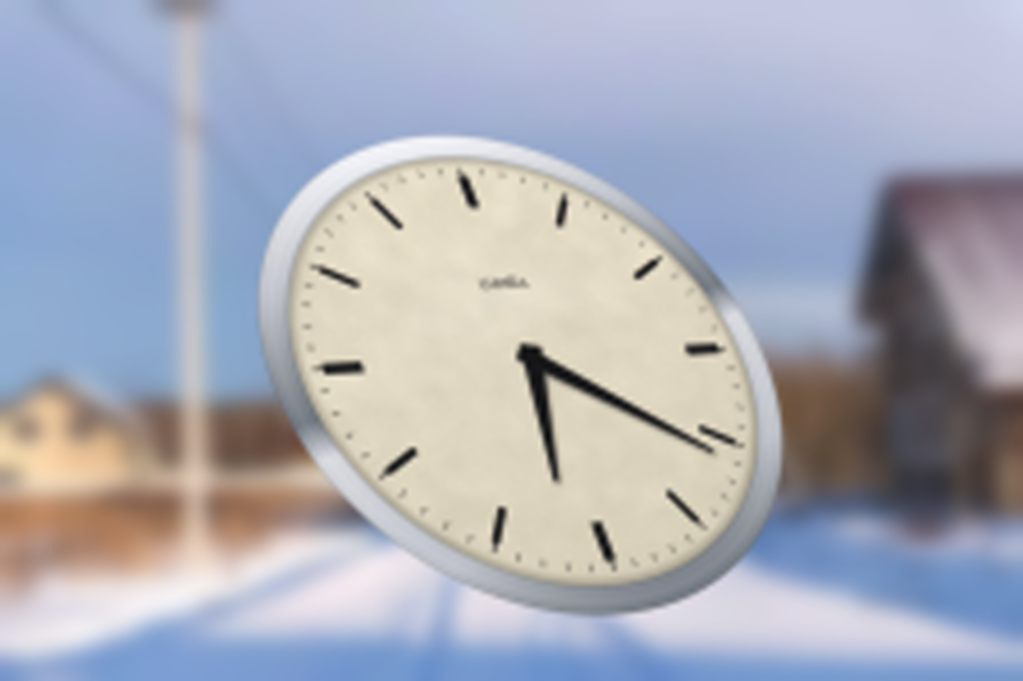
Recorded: h=6 m=21
